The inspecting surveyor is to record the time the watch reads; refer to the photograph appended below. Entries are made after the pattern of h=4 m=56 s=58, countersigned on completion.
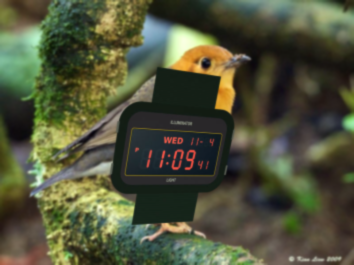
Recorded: h=11 m=9 s=41
